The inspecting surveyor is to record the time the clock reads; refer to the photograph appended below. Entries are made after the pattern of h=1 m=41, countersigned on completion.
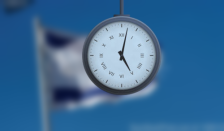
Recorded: h=5 m=2
